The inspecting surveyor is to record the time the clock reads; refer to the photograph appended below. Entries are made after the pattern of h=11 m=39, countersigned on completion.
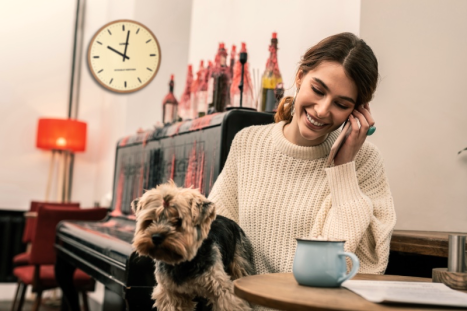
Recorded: h=10 m=2
